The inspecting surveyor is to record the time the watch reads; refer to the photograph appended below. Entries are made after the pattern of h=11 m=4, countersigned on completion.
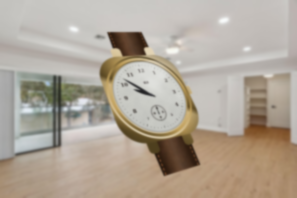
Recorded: h=9 m=52
